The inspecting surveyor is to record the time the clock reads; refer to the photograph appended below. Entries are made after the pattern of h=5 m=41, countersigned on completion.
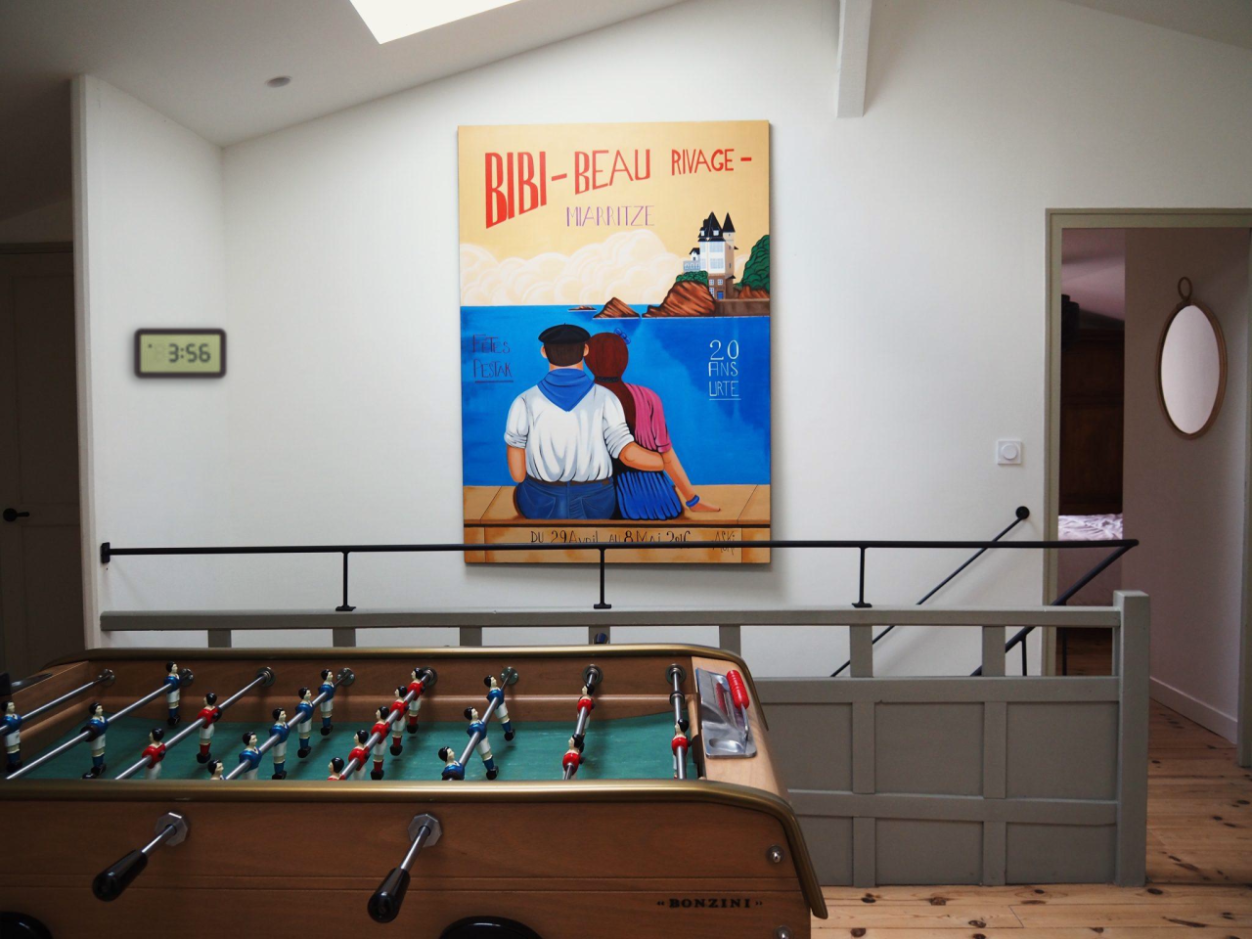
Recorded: h=3 m=56
